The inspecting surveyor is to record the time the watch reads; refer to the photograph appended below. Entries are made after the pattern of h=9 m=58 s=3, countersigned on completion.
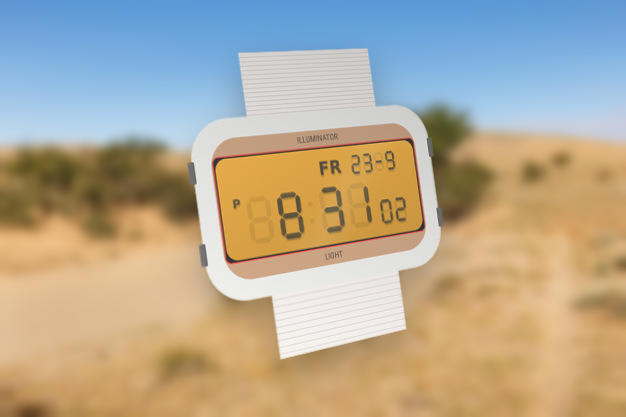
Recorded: h=8 m=31 s=2
